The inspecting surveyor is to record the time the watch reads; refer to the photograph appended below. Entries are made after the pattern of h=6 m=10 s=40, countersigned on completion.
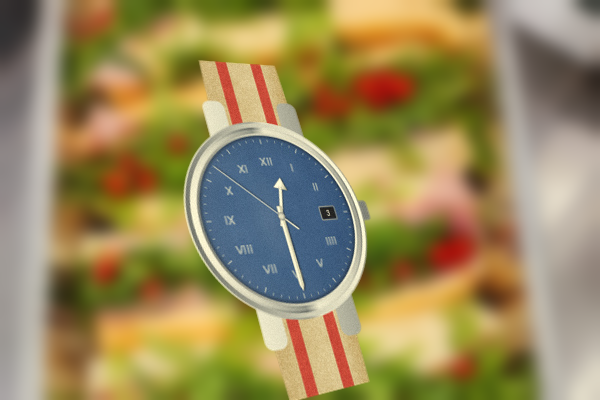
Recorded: h=12 m=29 s=52
